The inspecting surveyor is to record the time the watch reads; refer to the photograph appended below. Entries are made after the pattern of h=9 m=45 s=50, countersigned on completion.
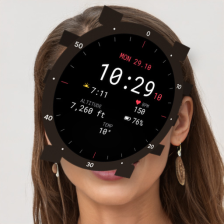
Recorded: h=10 m=29 s=10
